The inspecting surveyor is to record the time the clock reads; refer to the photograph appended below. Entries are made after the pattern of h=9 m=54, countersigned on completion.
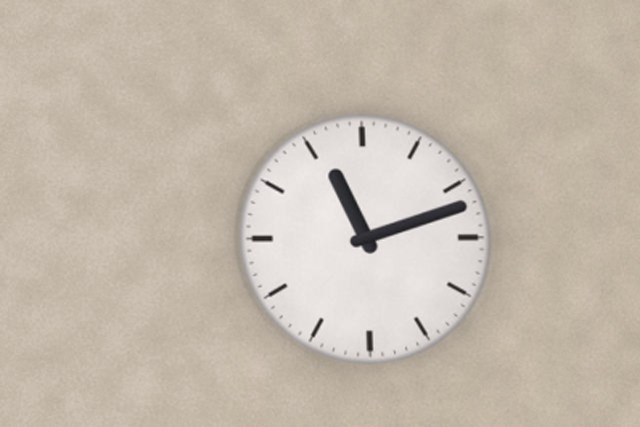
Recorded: h=11 m=12
